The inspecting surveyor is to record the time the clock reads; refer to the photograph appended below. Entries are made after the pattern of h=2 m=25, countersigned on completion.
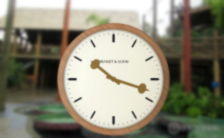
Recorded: h=10 m=18
